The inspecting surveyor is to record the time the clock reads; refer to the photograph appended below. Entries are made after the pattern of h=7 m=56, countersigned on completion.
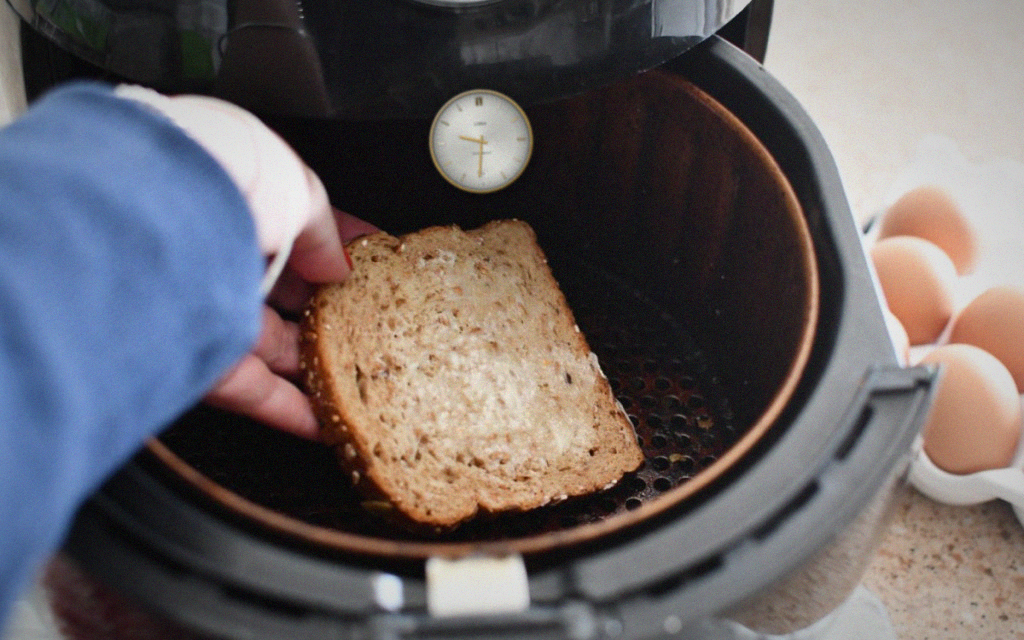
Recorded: h=9 m=31
